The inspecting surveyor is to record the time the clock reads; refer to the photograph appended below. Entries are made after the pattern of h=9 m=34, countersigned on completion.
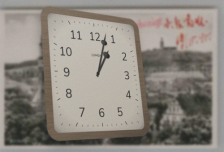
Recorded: h=1 m=3
